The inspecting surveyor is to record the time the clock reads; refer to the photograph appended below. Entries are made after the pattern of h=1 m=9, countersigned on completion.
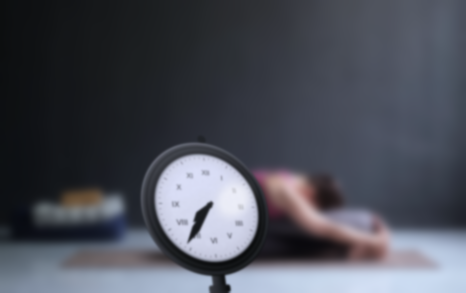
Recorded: h=7 m=36
